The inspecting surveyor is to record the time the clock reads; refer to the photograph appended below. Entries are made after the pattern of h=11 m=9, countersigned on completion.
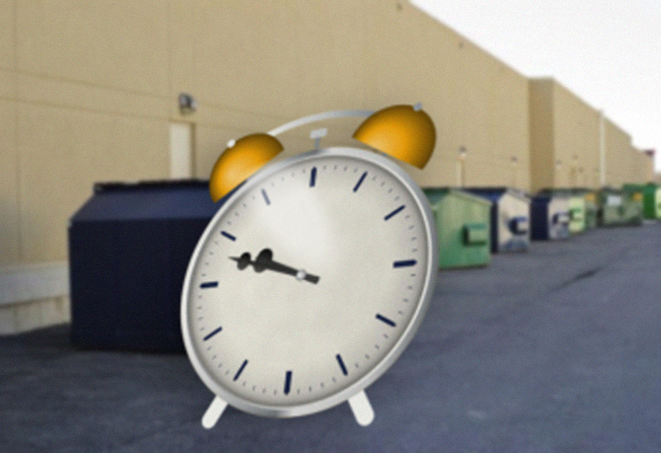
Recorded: h=9 m=48
